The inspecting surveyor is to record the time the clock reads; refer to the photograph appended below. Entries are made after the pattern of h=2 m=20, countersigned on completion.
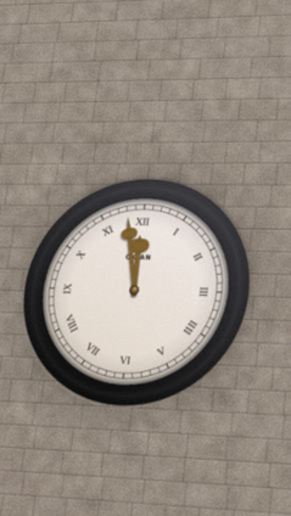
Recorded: h=11 m=58
